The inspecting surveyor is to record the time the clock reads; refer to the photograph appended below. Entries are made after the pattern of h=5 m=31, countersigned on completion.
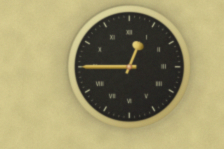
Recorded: h=12 m=45
